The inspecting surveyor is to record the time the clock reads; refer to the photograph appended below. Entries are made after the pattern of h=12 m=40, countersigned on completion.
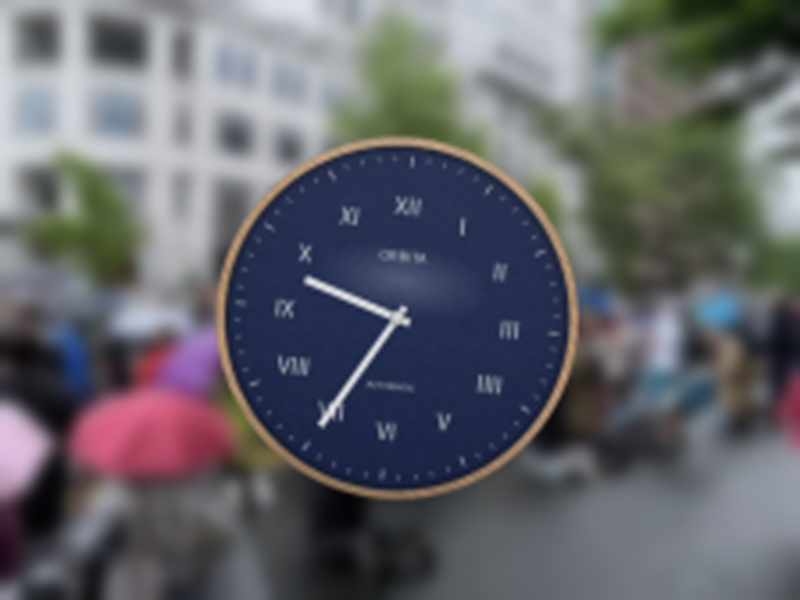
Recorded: h=9 m=35
